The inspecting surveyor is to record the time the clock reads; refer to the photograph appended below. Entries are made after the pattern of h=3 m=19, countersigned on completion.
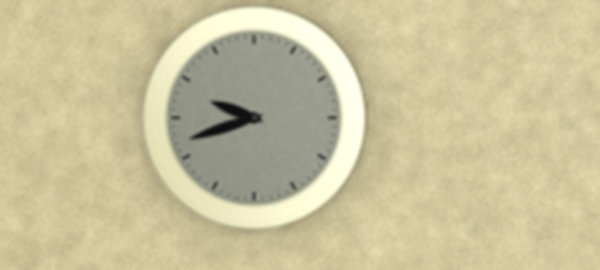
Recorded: h=9 m=42
